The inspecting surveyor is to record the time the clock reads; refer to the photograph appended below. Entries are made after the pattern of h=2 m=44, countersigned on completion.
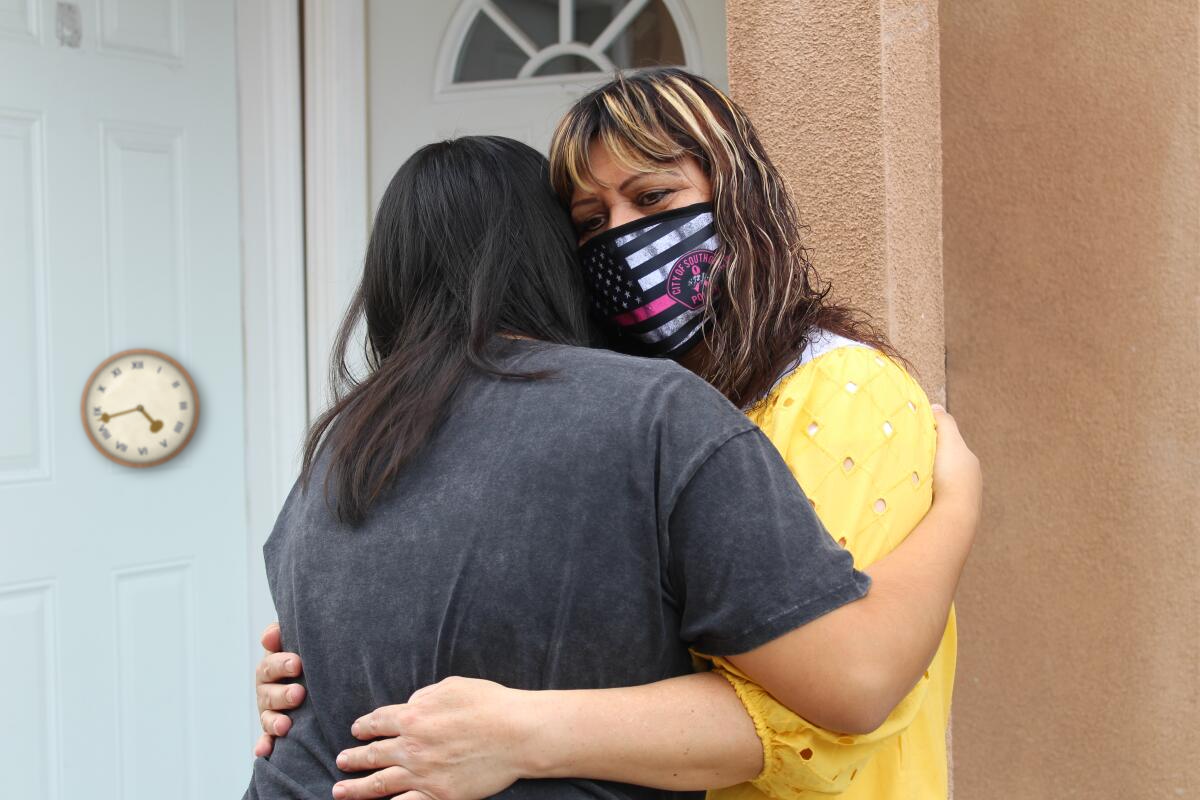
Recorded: h=4 m=43
